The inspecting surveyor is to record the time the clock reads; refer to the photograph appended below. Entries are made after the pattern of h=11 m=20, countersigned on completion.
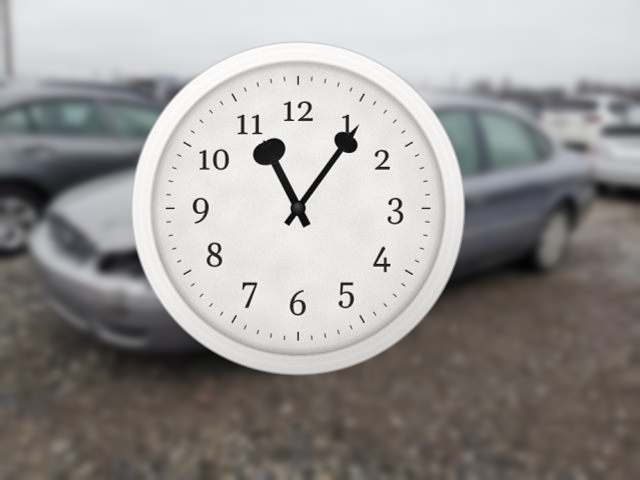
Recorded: h=11 m=6
